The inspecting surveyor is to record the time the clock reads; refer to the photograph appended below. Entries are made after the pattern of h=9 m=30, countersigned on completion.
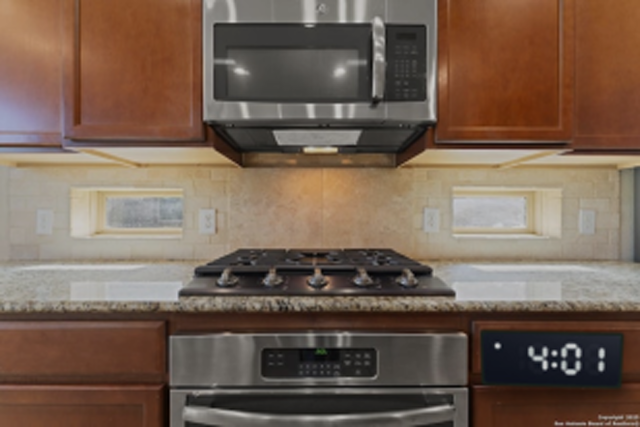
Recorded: h=4 m=1
